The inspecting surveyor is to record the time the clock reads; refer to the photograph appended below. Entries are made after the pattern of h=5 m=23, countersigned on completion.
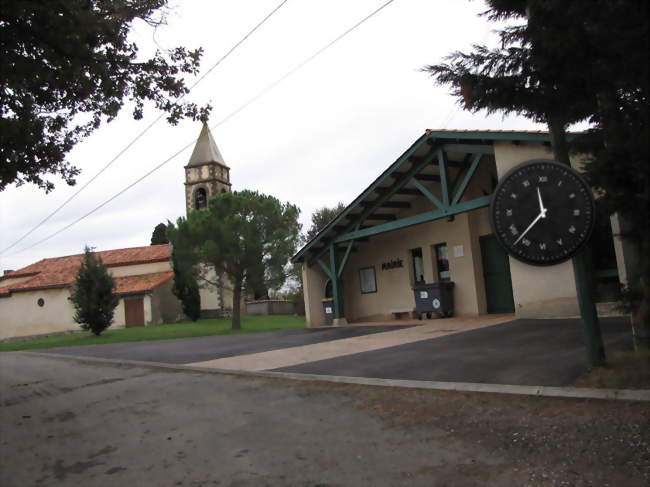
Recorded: h=11 m=37
